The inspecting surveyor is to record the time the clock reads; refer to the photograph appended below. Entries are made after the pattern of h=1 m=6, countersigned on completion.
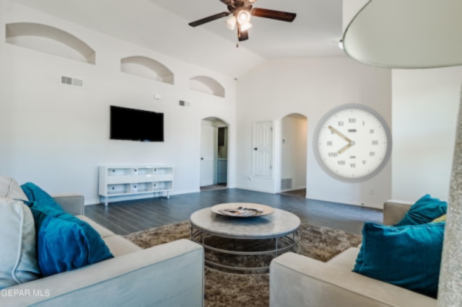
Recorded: h=7 m=51
